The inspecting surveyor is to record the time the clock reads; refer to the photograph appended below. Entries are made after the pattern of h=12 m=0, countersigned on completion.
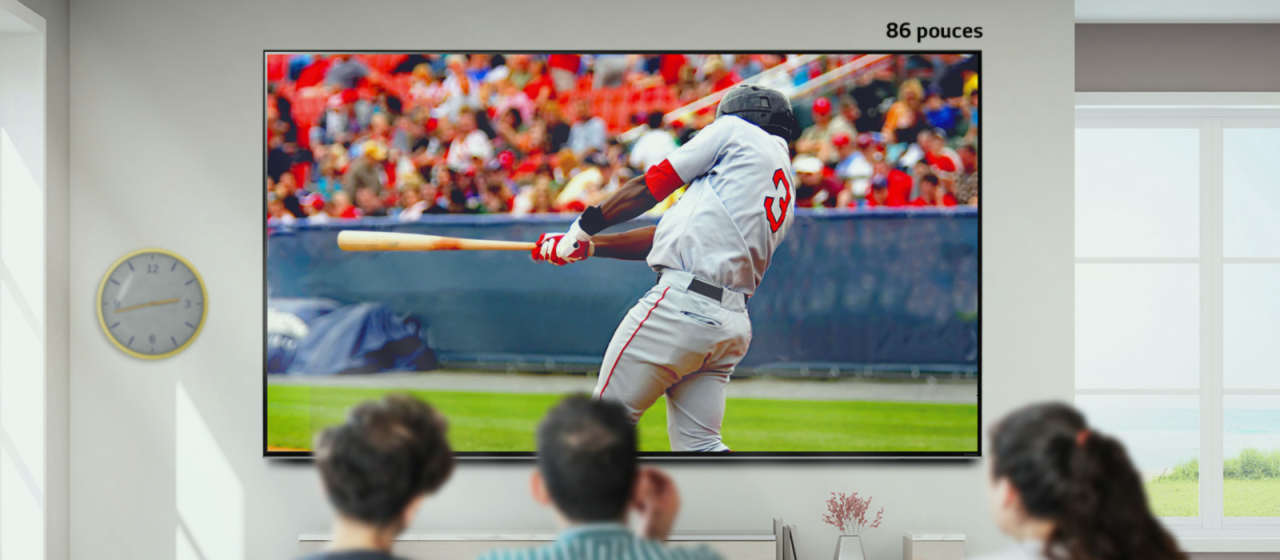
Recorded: h=2 m=43
